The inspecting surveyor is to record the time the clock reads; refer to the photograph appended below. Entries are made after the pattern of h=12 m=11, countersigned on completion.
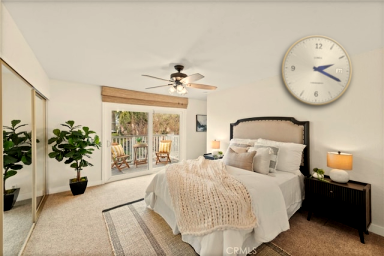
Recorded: h=2 m=19
